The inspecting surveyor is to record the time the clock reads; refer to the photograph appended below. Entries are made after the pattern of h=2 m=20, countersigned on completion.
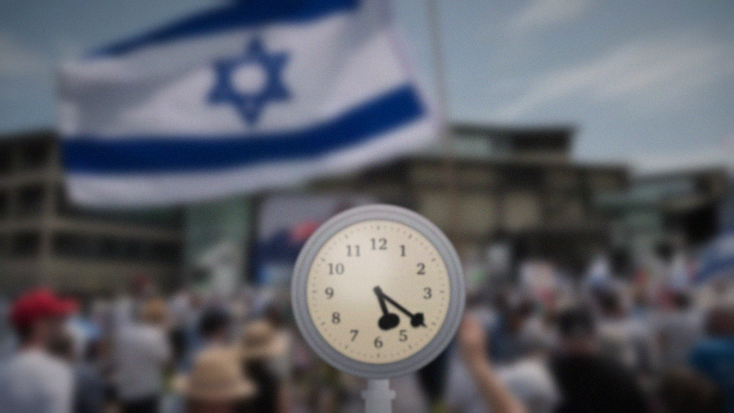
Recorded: h=5 m=21
